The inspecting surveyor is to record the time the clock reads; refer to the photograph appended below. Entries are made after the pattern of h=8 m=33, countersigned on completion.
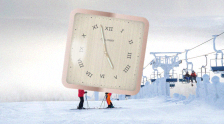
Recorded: h=4 m=57
